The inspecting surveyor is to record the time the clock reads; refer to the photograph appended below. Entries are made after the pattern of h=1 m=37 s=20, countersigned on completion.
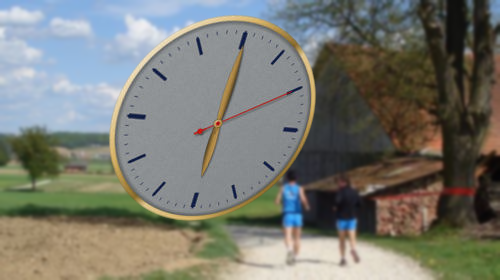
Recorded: h=6 m=0 s=10
